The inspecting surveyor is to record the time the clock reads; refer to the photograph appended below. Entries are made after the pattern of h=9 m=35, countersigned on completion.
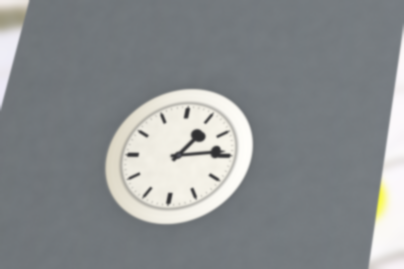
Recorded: h=1 m=14
